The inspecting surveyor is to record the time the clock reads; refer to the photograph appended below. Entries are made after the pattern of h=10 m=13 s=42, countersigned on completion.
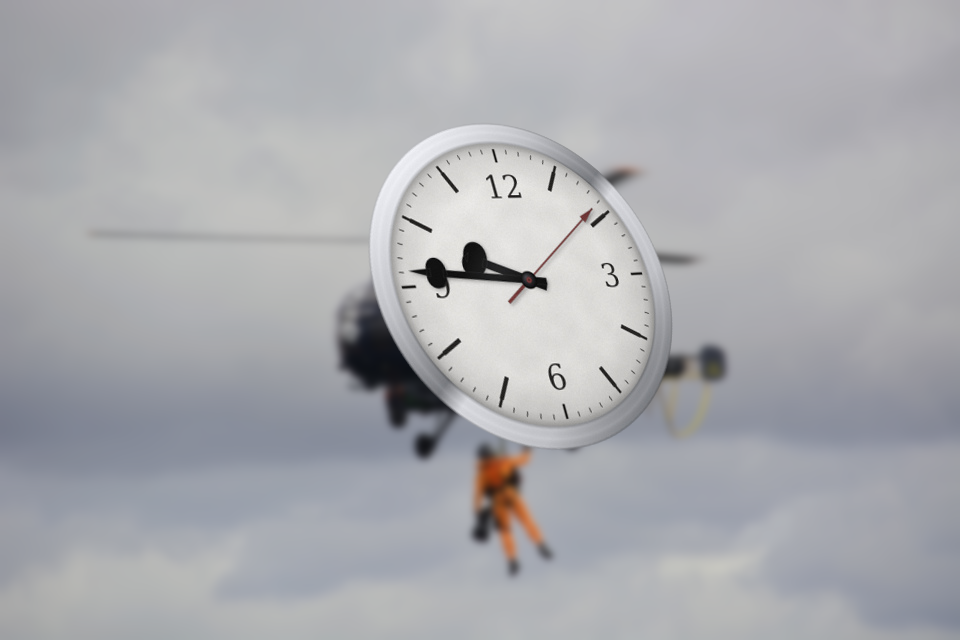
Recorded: h=9 m=46 s=9
